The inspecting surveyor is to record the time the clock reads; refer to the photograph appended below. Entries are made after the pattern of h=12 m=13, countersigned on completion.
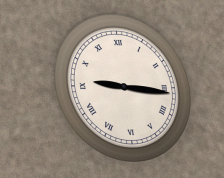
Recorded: h=9 m=16
